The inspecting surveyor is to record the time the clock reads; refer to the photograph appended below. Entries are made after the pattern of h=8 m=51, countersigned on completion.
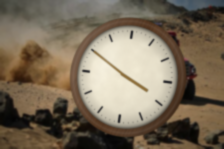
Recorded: h=3 m=50
